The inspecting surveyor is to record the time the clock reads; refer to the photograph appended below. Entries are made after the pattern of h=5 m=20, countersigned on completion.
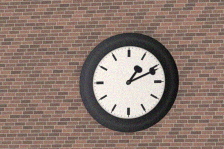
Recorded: h=1 m=11
